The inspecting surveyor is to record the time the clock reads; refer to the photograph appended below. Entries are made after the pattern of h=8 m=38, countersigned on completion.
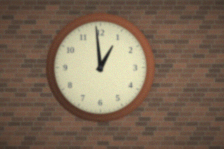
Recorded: h=12 m=59
